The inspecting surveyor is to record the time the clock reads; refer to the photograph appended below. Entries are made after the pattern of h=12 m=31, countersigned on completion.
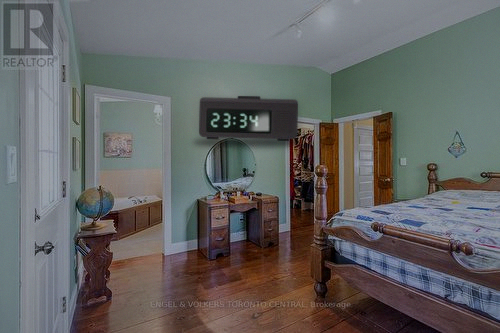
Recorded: h=23 m=34
